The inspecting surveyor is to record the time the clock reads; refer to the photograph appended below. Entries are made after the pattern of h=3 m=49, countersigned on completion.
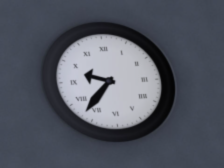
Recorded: h=9 m=37
